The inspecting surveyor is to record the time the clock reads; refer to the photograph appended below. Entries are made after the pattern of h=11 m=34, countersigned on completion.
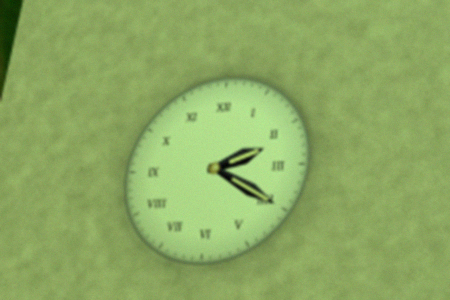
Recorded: h=2 m=20
